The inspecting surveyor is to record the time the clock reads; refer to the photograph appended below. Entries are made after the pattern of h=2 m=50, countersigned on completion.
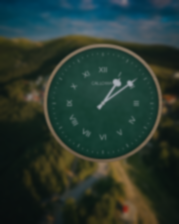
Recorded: h=1 m=9
